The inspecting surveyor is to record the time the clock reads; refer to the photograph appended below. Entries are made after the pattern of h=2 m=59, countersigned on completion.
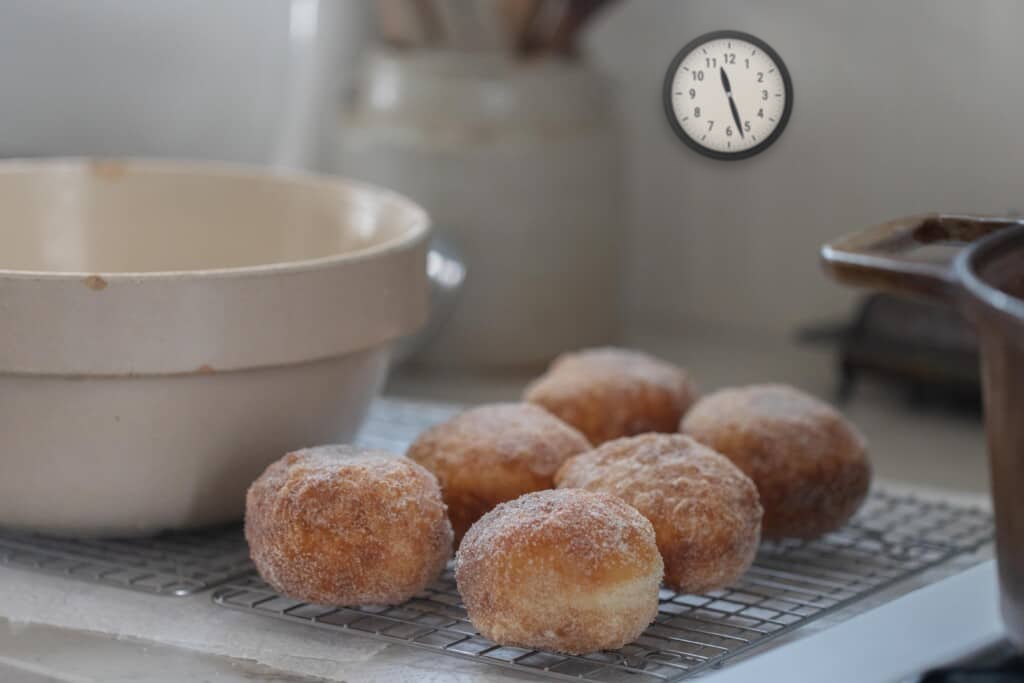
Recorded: h=11 m=27
